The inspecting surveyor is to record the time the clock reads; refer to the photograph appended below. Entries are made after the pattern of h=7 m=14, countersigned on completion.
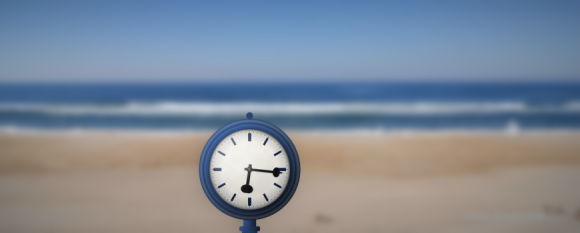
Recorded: h=6 m=16
